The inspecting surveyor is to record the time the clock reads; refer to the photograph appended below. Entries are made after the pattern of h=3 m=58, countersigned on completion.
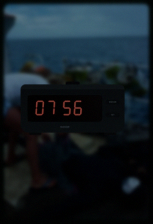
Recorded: h=7 m=56
